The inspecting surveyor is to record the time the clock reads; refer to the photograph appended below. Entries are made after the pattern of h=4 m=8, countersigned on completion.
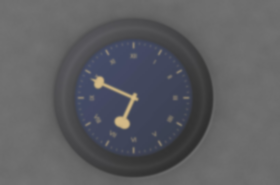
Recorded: h=6 m=49
